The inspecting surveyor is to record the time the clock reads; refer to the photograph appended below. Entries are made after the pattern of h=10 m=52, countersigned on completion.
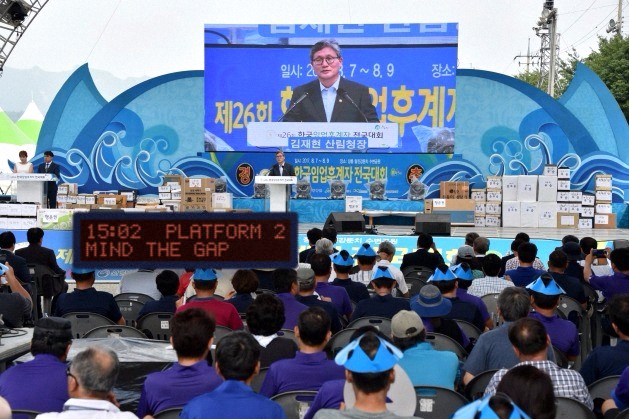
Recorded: h=15 m=2
